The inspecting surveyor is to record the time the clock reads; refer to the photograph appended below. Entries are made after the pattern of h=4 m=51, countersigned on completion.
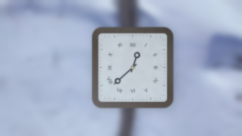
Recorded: h=12 m=38
